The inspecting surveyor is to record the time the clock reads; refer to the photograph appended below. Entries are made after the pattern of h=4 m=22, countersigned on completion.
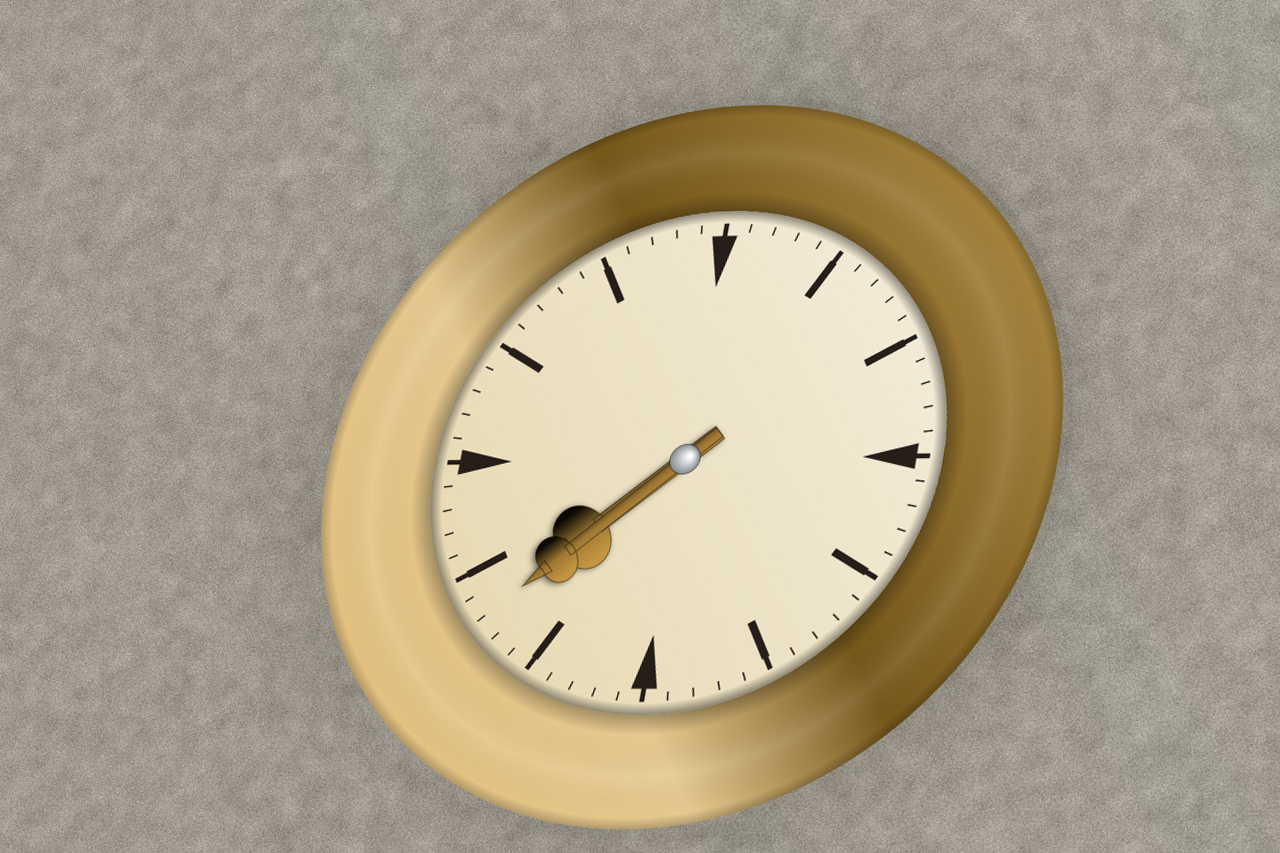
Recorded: h=7 m=38
